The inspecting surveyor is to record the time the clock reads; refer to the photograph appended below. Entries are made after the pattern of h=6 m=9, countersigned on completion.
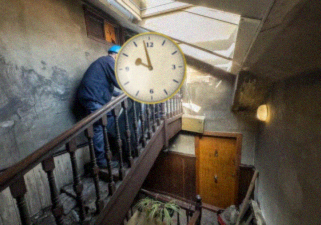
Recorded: h=9 m=58
